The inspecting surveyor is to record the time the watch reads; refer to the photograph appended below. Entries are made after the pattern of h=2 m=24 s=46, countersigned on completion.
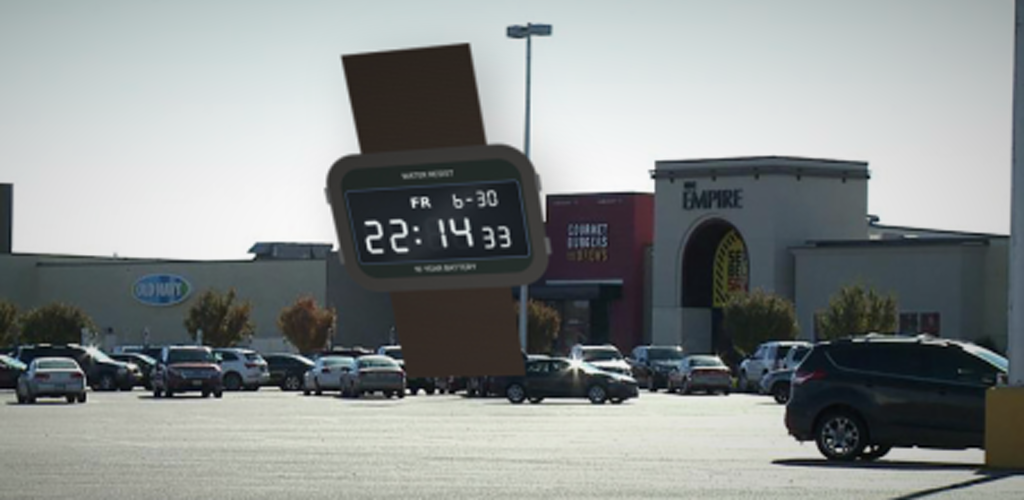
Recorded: h=22 m=14 s=33
